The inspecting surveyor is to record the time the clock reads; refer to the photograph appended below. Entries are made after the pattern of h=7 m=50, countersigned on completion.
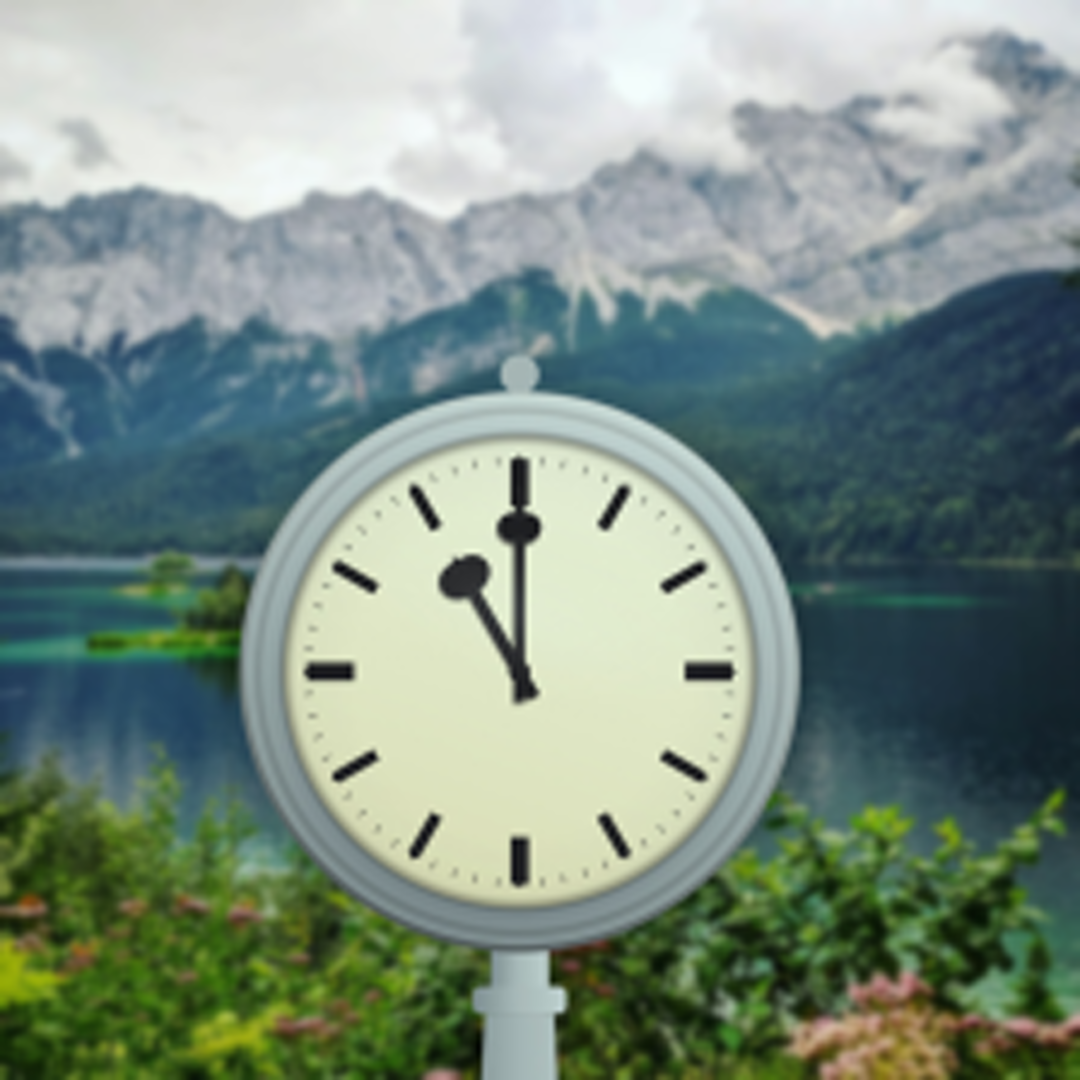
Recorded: h=11 m=0
